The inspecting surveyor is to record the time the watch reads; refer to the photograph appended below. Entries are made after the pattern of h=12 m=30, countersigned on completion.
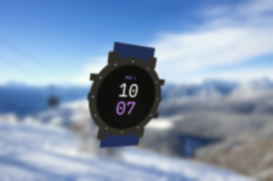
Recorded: h=10 m=7
